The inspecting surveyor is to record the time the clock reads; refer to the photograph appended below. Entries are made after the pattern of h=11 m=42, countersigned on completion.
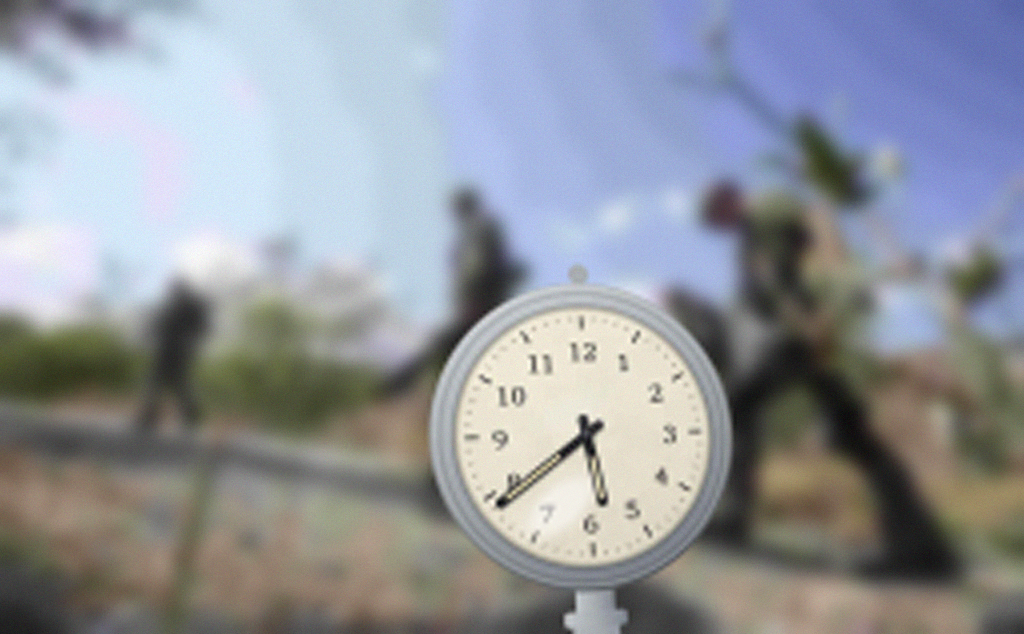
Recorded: h=5 m=39
